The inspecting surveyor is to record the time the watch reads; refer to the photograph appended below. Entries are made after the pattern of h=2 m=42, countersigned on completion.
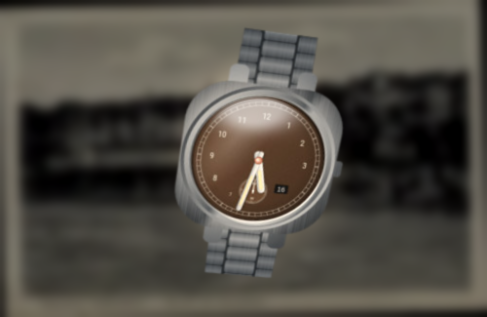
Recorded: h=5 m=32
